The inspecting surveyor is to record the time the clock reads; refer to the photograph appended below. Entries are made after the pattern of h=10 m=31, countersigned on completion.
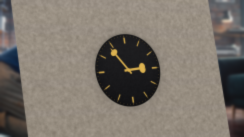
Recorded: h=2 m=54
